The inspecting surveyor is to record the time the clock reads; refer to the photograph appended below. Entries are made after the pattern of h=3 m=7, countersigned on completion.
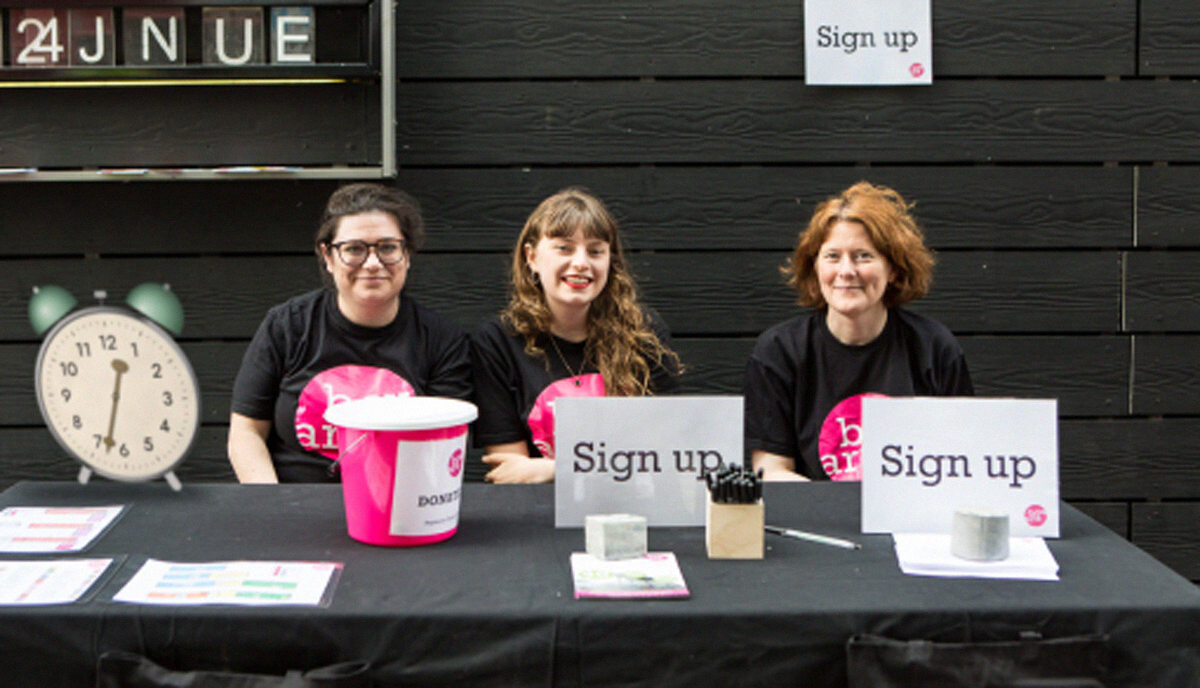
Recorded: h=12 m=33
